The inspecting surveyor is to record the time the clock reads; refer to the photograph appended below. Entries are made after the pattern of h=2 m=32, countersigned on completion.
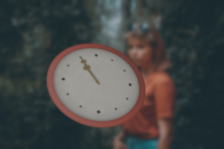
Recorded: h=10 m=55
